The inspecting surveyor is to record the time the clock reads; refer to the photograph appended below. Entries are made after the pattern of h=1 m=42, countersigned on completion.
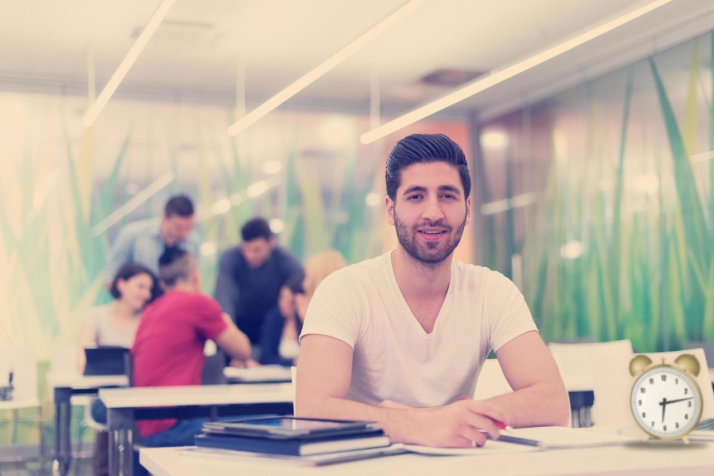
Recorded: h=6 m=13
